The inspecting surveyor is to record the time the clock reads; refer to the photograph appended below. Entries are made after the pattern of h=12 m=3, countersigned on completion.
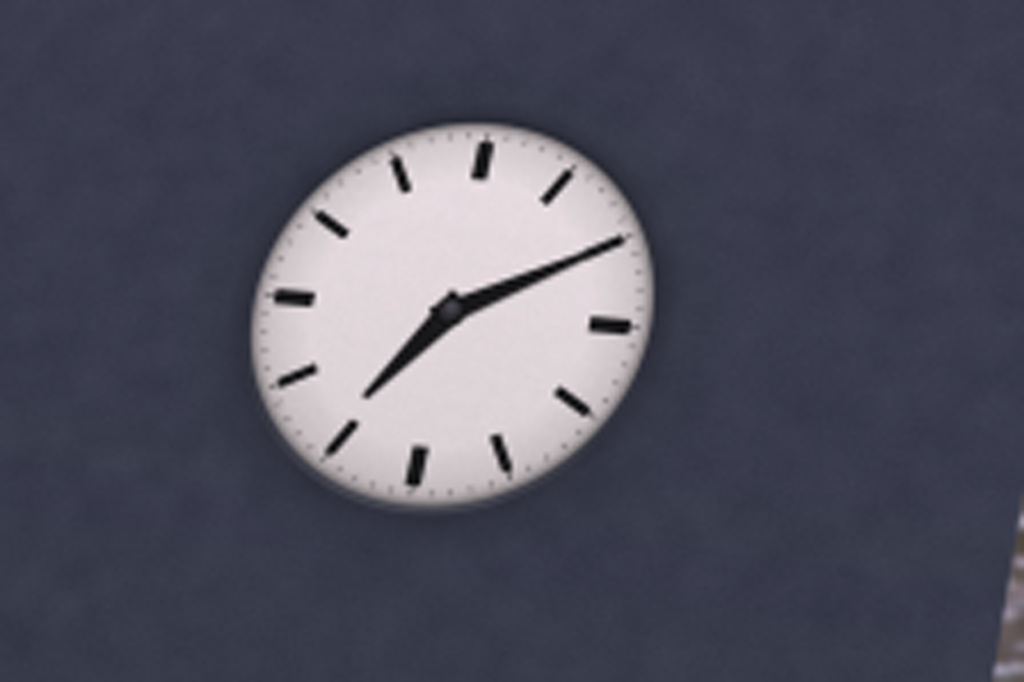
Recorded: h=7 m=10
